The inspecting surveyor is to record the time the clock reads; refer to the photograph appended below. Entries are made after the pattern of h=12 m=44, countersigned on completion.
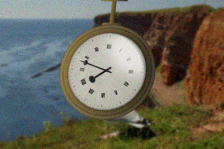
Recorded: h=7 m=48
